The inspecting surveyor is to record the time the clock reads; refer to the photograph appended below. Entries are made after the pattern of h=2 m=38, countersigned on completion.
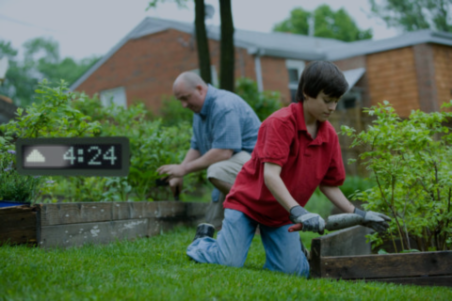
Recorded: h=4 m=24
